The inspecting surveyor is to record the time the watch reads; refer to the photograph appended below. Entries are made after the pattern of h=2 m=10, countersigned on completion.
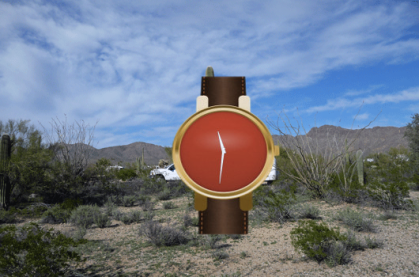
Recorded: h=11 m=31
